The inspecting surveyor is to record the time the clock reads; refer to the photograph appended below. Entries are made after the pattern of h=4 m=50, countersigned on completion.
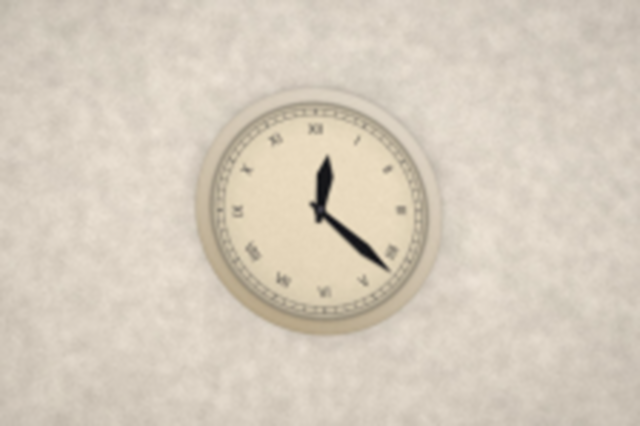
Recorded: h=12 m=22
